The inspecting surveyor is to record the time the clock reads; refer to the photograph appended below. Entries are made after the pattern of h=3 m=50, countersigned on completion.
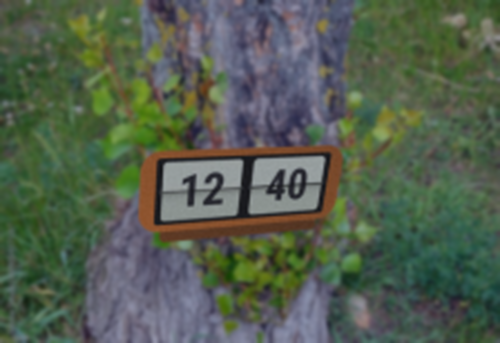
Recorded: h=12 m=40
